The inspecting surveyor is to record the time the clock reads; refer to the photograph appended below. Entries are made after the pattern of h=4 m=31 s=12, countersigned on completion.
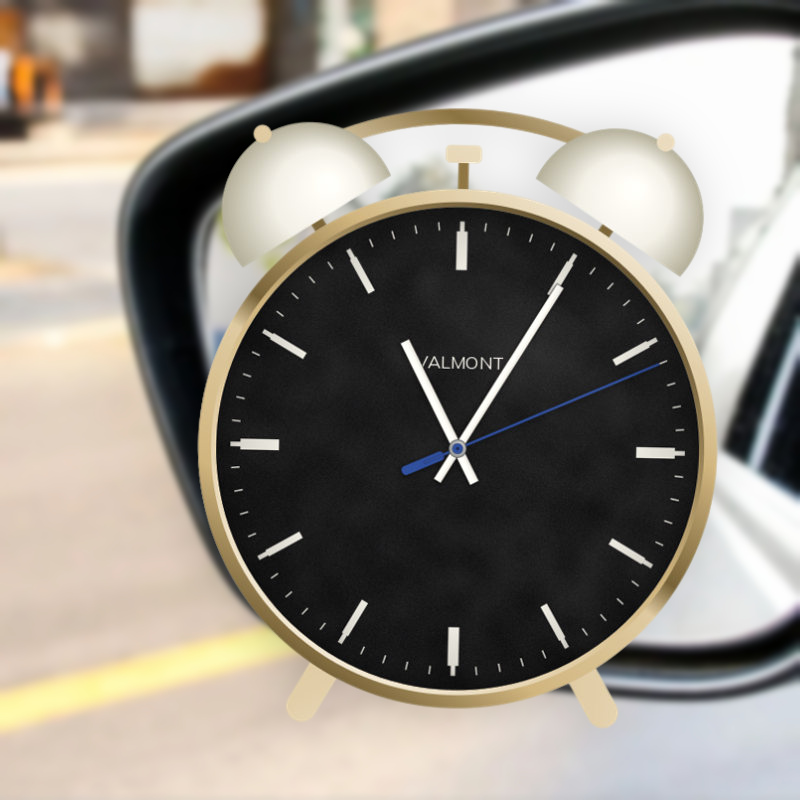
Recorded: h=11 m=5 s=11
